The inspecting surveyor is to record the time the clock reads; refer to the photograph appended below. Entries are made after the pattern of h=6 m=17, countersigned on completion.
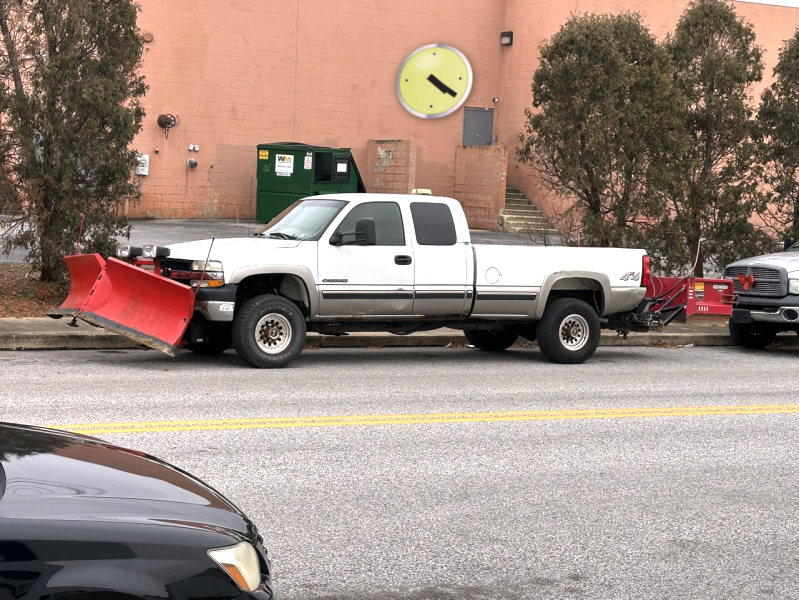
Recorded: h=4 m=21
